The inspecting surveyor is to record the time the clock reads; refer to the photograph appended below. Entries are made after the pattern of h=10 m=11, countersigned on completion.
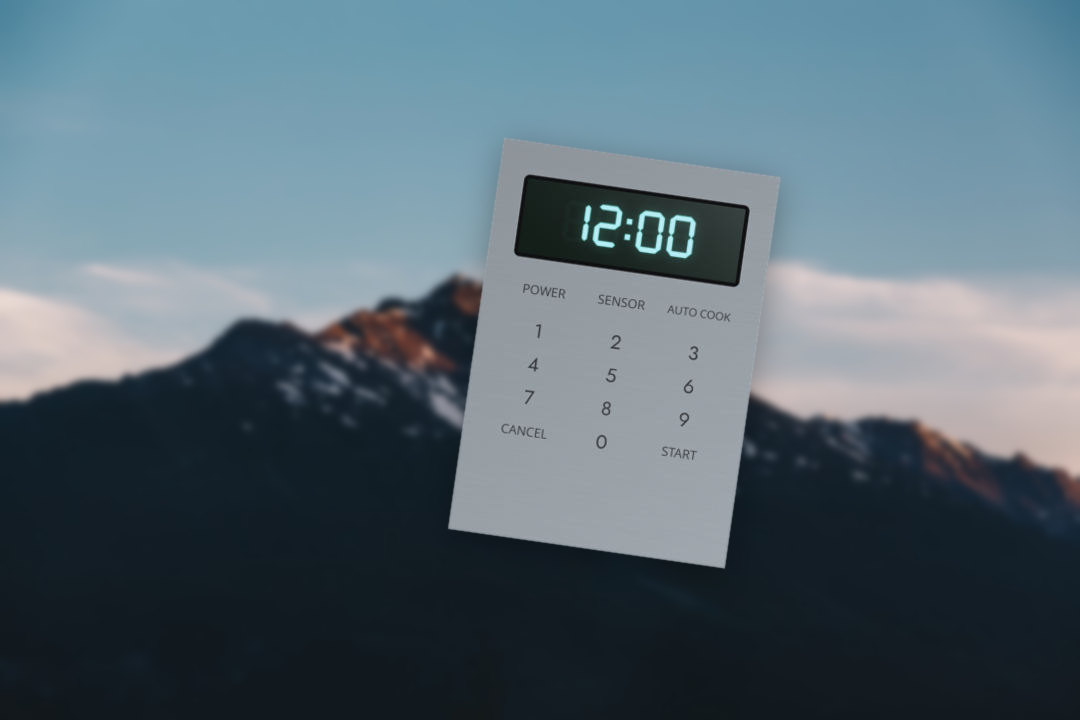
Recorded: h=12 m=0
